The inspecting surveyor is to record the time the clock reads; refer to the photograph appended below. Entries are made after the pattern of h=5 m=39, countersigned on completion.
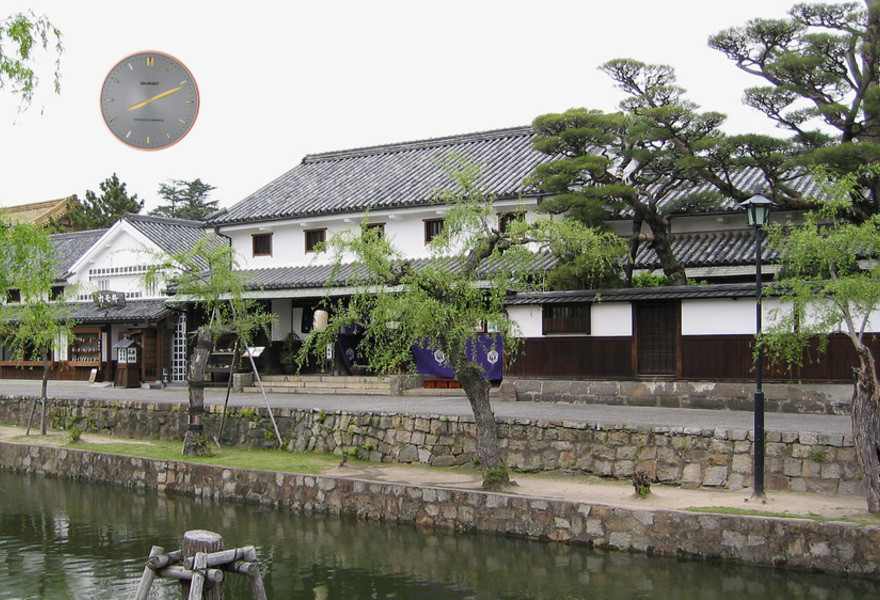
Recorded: h=8 m=11
